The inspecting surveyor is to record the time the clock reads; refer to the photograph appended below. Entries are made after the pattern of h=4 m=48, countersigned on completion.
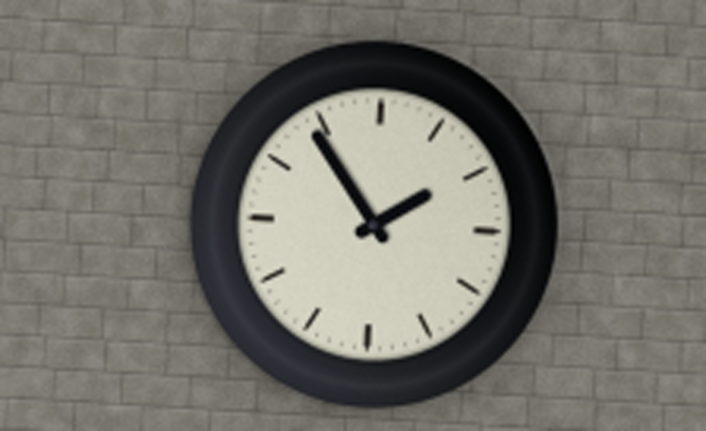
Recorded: h=1 m=54
